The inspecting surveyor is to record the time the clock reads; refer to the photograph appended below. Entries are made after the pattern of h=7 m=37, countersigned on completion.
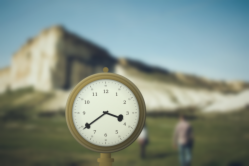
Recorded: h=3 m=39
